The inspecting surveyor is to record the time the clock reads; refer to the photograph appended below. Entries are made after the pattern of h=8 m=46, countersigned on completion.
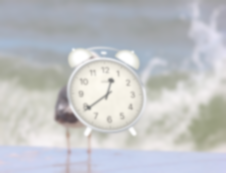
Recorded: h=12 m=39
